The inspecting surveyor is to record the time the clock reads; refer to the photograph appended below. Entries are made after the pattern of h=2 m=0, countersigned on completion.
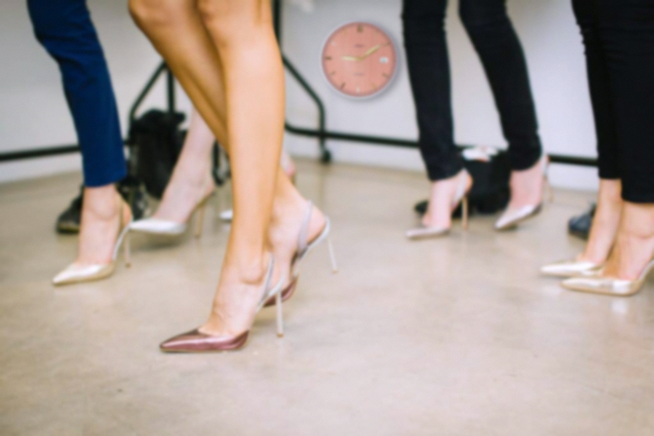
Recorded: h=9 m=9
